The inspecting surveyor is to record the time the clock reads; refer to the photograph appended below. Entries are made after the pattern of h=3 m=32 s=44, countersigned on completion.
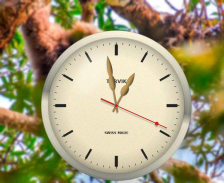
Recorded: h=12 m=58 s=19
